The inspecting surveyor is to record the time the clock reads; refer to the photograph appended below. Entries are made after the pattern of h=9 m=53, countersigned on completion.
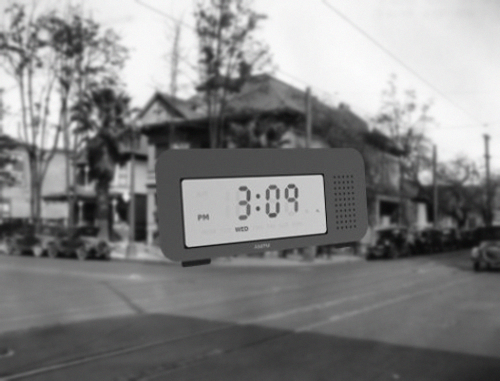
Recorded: h=3 m=9
